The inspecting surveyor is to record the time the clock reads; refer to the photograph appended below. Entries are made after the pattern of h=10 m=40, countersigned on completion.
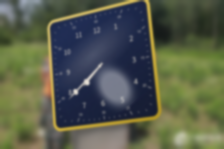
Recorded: h=7 m=39
